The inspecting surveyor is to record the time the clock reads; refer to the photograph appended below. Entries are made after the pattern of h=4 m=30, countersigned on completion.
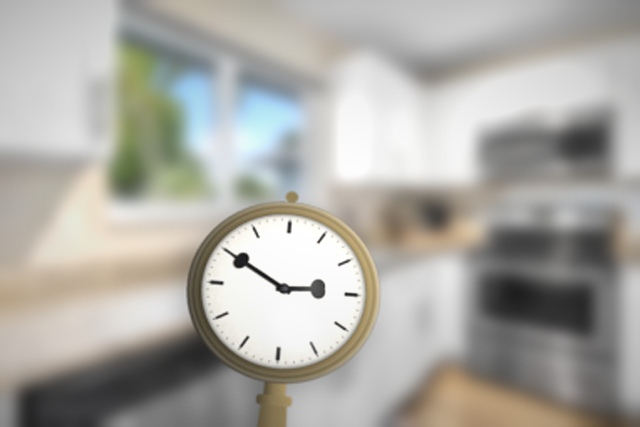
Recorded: h=2 m=50
